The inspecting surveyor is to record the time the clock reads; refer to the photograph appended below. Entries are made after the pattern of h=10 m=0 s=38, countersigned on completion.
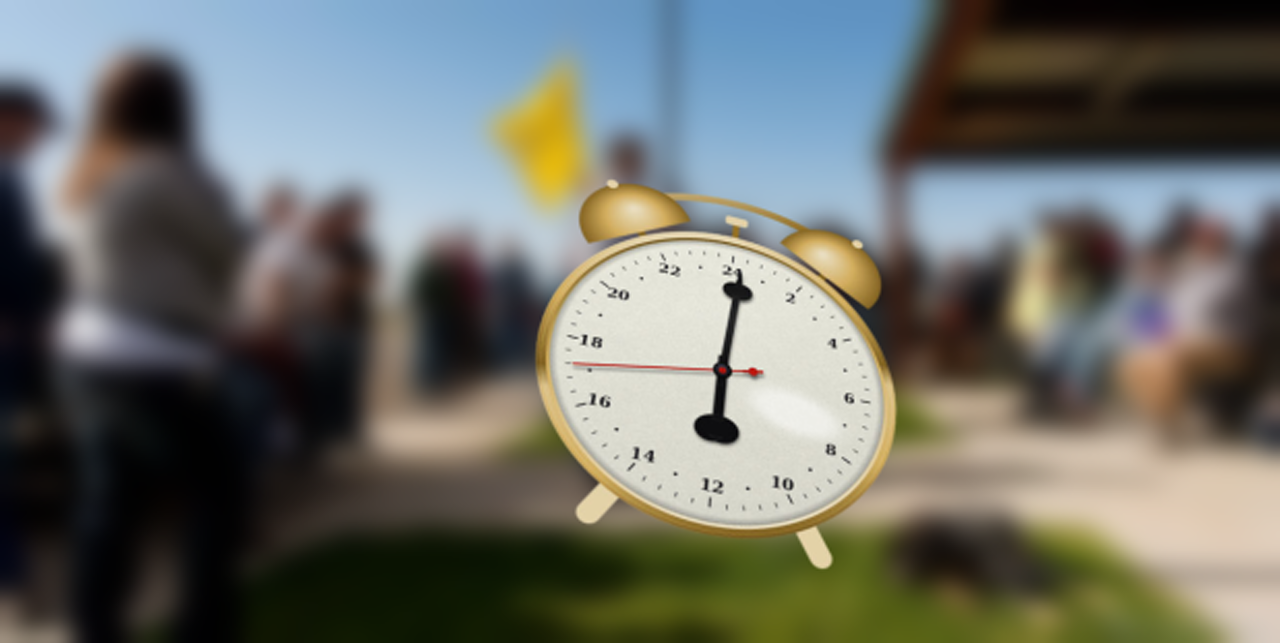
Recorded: h=12 m=0 s=43
